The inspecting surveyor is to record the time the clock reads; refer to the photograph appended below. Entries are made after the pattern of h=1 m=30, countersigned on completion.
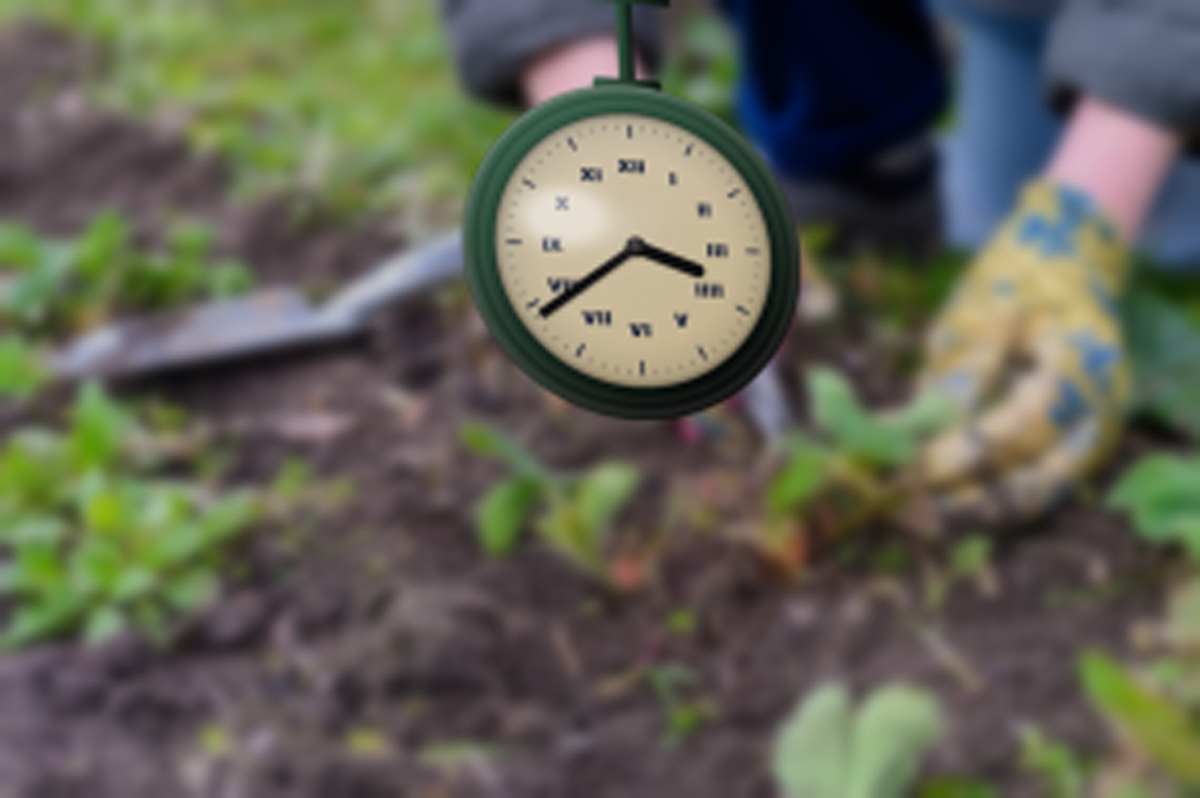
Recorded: h=3 m=39
